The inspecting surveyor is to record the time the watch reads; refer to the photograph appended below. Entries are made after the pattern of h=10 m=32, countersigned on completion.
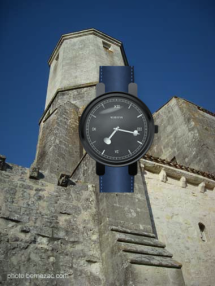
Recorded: h=7 m=17
